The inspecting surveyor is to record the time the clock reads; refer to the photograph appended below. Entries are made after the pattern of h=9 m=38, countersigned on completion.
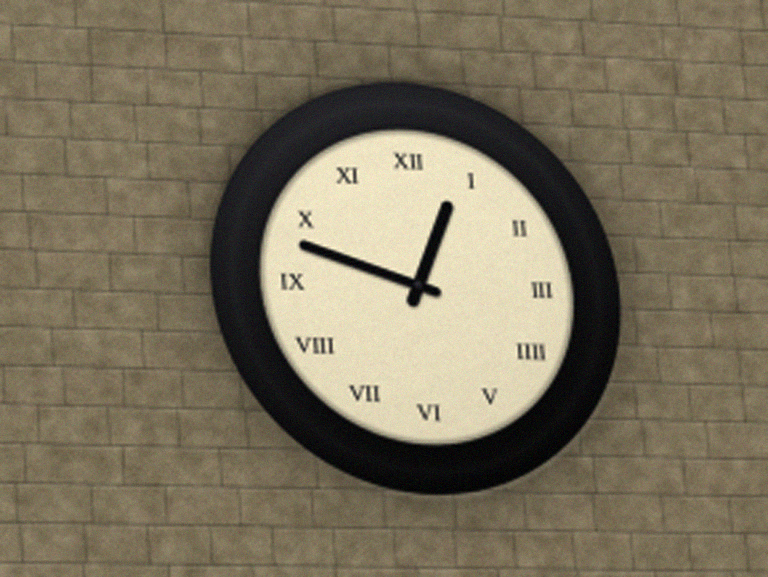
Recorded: h=12 m=48
